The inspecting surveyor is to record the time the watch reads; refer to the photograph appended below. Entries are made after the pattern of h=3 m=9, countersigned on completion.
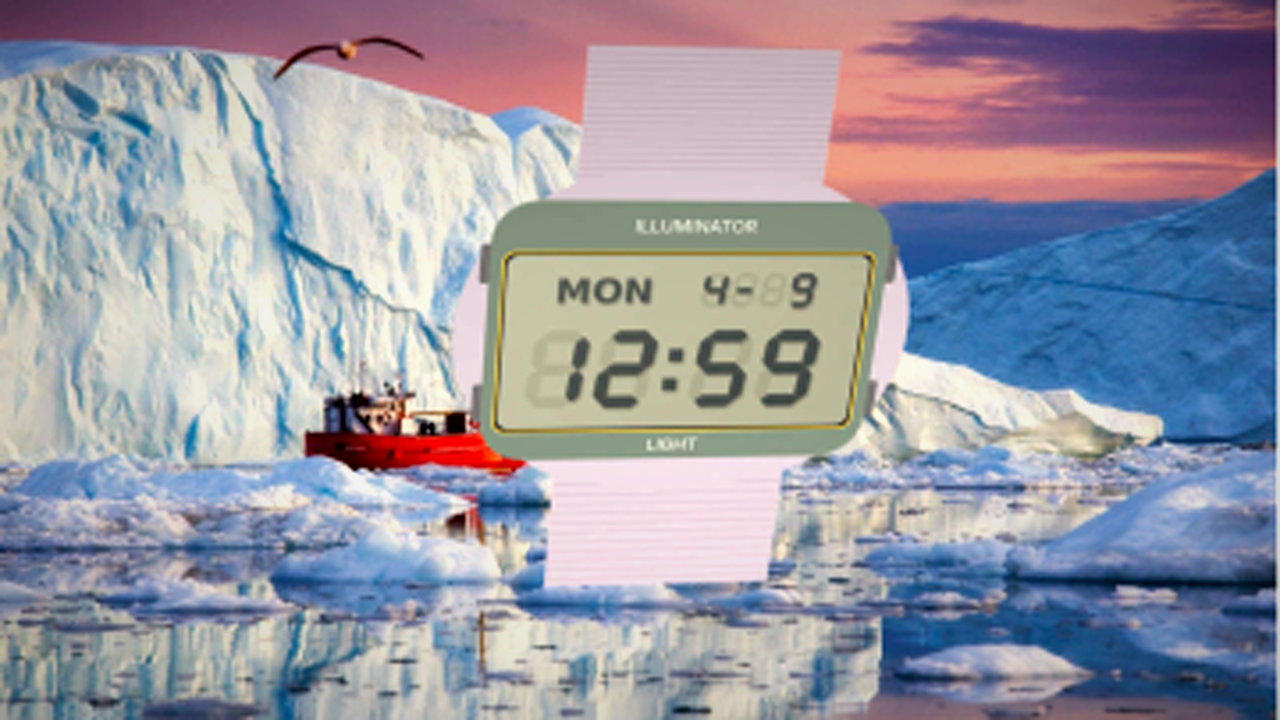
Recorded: h=12 m=59
